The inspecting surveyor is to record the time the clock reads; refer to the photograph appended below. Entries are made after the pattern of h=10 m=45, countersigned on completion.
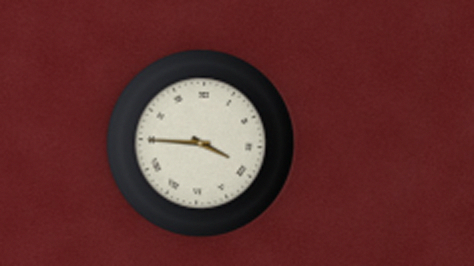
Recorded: h=3 m=45
